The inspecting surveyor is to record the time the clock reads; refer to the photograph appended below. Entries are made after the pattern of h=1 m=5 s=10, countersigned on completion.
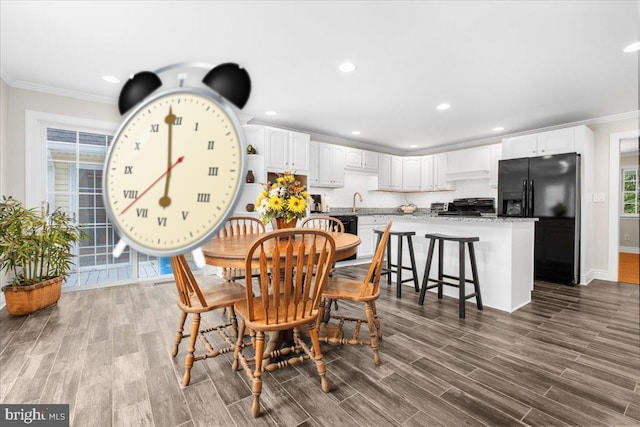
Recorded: h=5 m=58 s=38
